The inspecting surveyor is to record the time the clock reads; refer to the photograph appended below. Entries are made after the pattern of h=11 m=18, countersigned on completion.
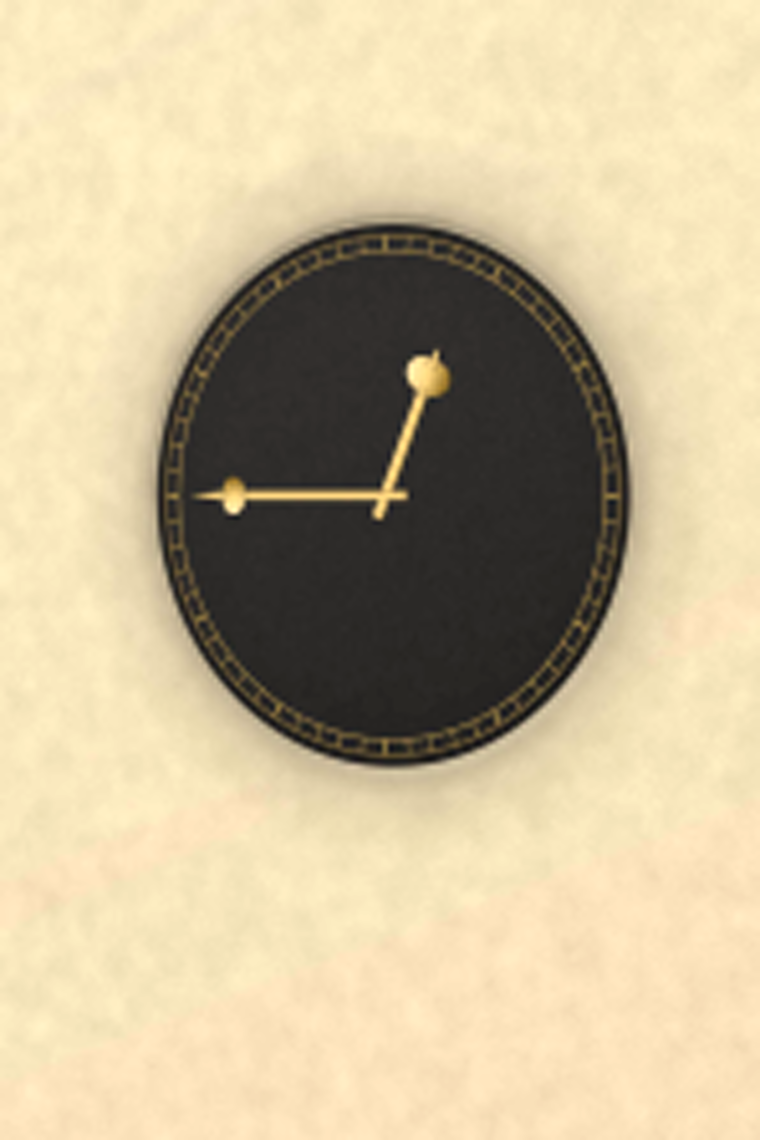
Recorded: h=12 m=45
